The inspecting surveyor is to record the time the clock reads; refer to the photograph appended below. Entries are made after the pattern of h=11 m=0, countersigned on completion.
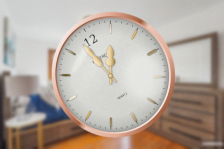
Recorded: h=12 m=58
